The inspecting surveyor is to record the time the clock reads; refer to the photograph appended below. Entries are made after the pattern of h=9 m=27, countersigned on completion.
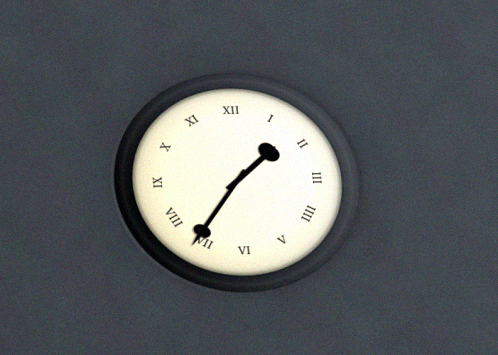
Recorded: h=1 m=36
